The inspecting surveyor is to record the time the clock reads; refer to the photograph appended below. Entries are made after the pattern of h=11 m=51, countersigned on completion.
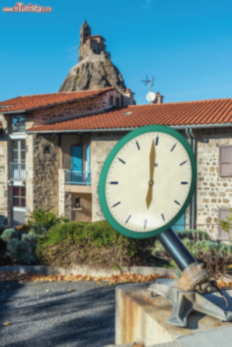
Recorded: h=5 m=59
